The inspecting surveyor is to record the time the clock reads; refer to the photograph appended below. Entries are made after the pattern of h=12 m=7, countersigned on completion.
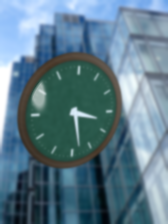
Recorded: h=3 m=28
